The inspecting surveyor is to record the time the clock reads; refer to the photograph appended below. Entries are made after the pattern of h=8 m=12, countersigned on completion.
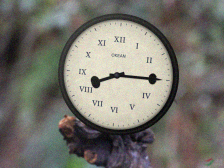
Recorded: h=8 m=15
